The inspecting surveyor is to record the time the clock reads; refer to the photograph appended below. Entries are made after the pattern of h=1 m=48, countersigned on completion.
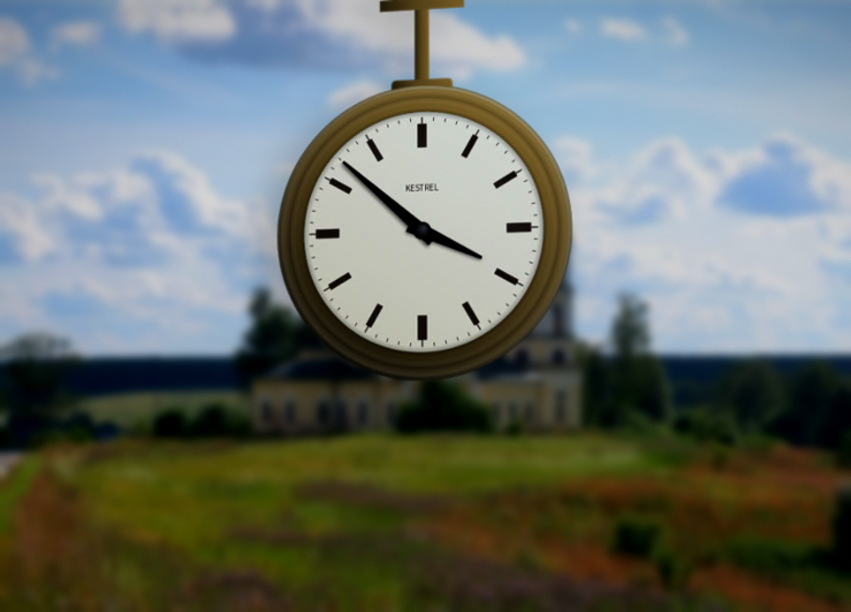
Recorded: h=3 m=52
